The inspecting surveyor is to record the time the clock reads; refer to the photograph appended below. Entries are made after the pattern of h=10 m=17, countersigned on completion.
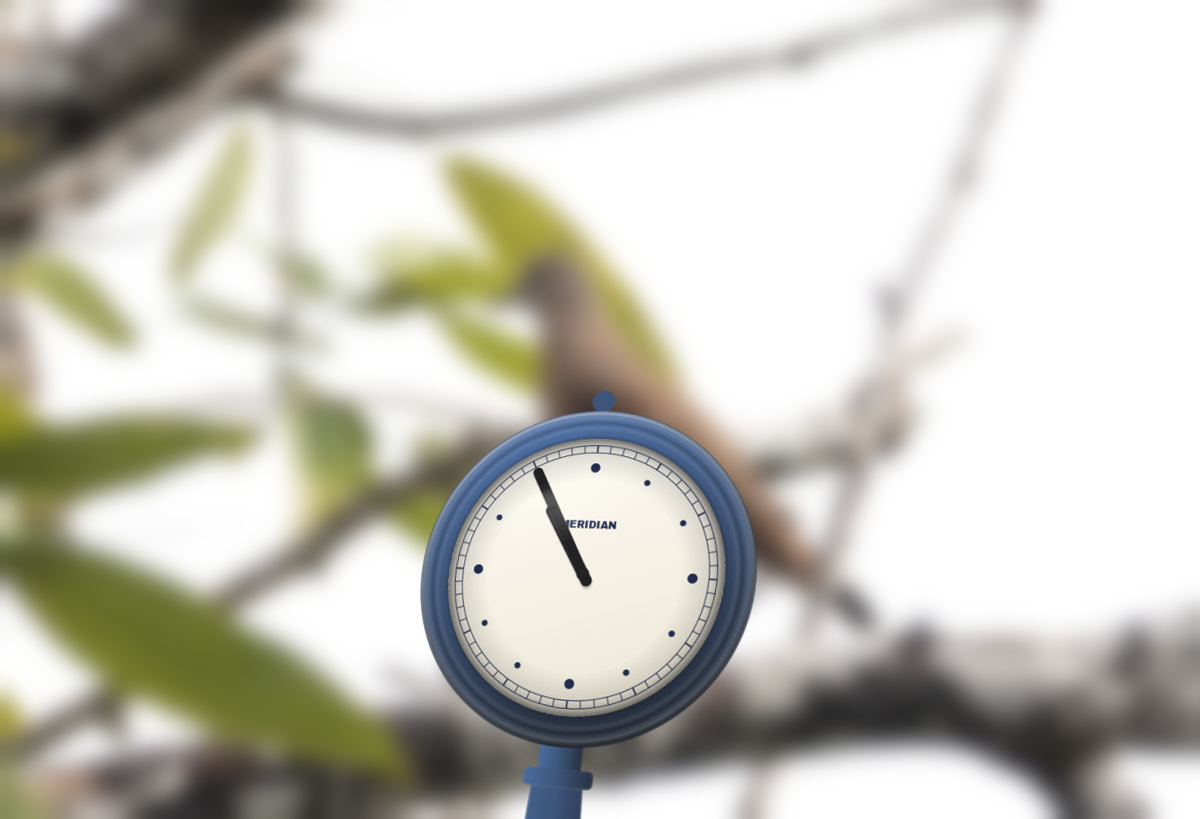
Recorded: h=10 m=55
